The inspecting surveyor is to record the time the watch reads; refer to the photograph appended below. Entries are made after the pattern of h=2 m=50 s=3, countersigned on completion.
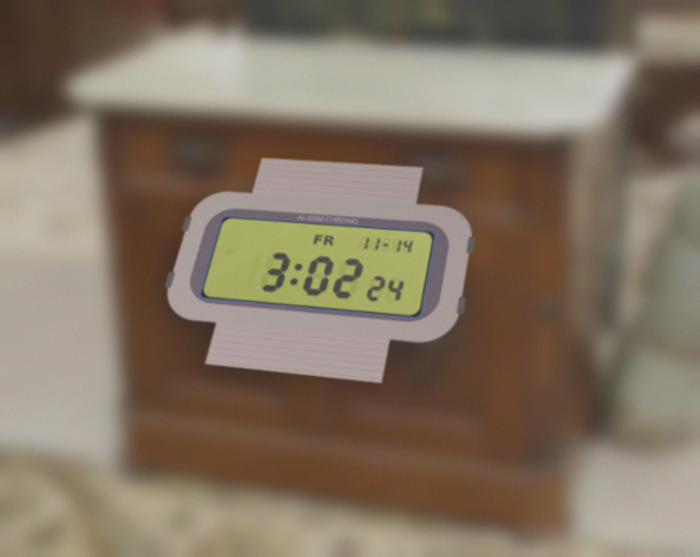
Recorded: h=3 m=2 s=24
